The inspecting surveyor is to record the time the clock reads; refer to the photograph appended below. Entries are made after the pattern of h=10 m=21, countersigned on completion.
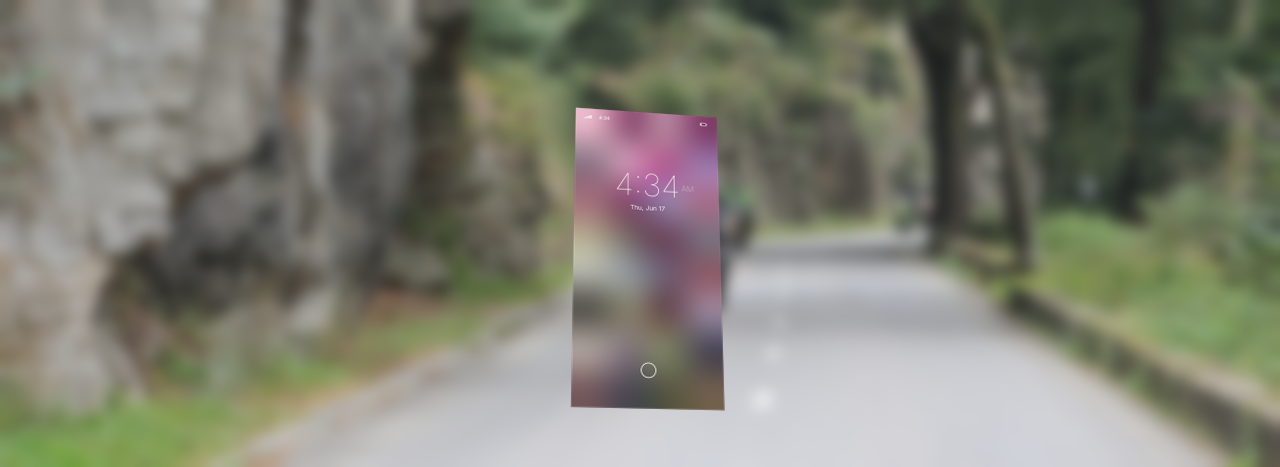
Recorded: h=4 m=34
